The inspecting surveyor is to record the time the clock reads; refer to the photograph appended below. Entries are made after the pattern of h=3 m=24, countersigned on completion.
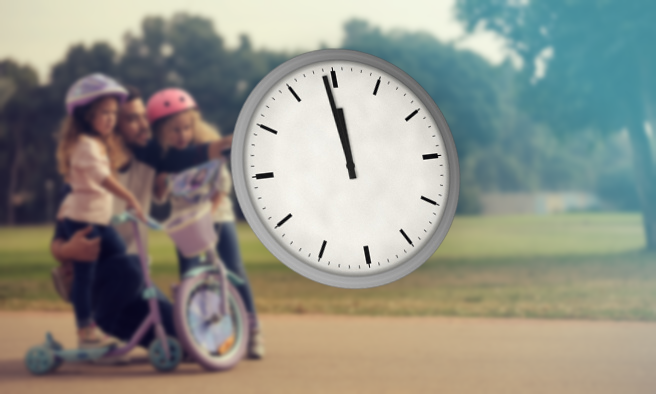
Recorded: h=11 m=59
